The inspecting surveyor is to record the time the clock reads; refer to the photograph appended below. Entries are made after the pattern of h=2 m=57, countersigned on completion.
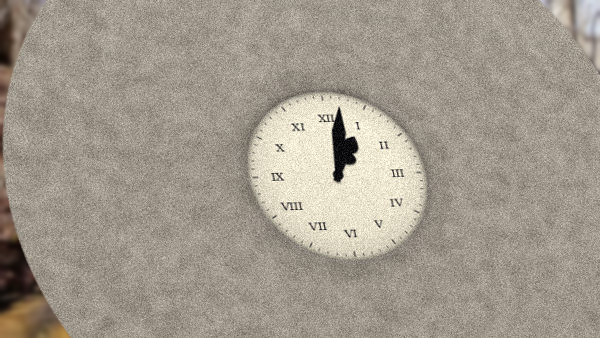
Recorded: h=1 m=2
